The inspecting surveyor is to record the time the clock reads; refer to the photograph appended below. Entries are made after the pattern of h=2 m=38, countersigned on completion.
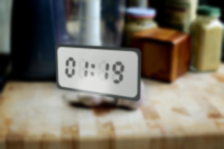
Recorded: h=1 m=19
